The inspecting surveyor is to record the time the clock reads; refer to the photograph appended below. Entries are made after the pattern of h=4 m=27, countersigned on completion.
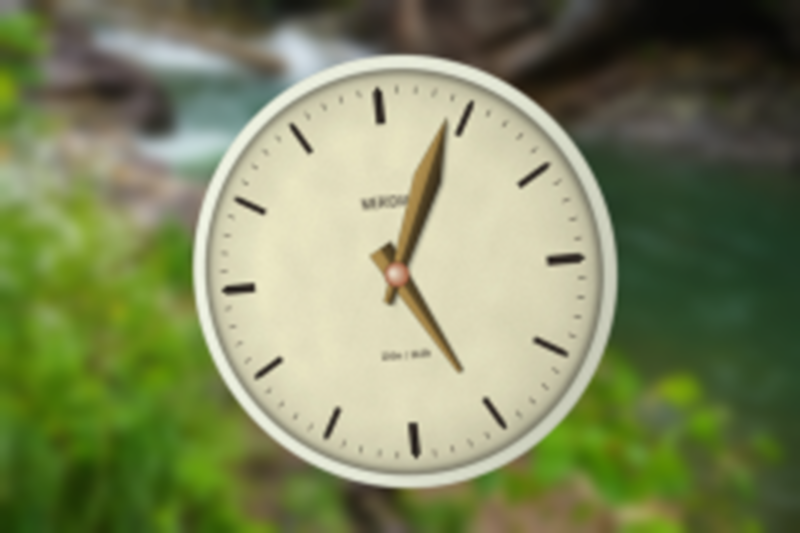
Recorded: h=5 m=4
